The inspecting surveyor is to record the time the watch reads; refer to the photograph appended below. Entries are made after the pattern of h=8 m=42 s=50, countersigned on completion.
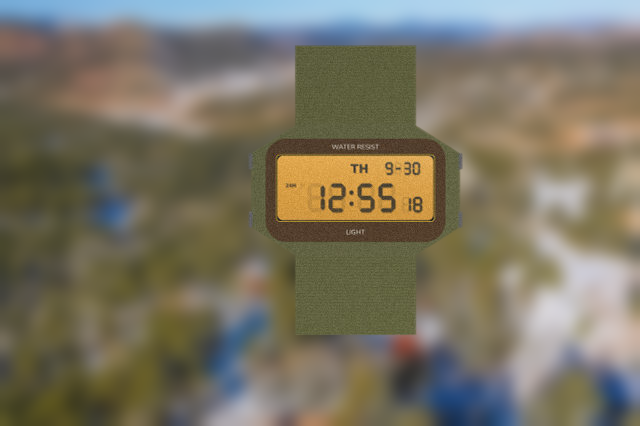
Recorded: h=12 m=55 s=18
